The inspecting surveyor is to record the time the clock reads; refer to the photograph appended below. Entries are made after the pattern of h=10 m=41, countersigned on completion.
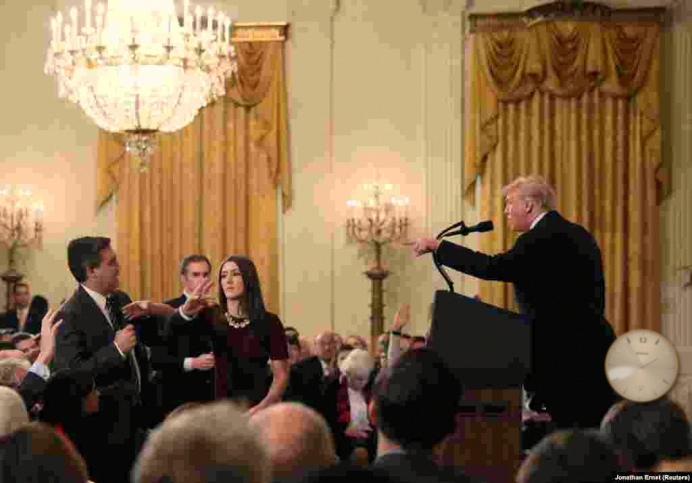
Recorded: h=1 m=54
